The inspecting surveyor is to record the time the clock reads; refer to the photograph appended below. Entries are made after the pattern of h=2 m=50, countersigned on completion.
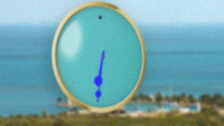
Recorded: h=6 m=32
